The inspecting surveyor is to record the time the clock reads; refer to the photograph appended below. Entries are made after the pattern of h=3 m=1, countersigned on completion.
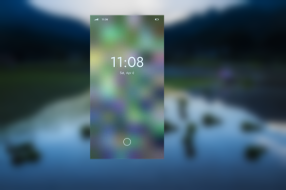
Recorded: h=11 m=8
